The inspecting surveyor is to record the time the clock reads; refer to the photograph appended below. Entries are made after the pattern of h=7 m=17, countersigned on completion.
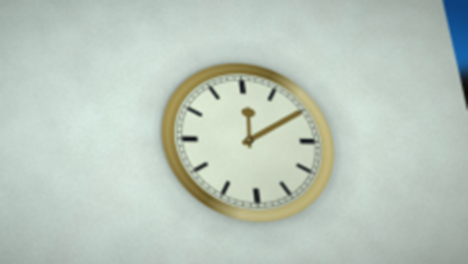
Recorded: h=12 m=10
